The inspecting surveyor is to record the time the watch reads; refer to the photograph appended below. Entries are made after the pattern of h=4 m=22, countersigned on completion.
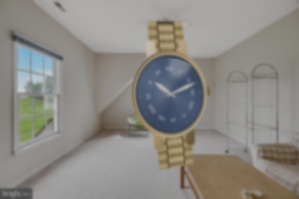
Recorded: h=10 m=12
